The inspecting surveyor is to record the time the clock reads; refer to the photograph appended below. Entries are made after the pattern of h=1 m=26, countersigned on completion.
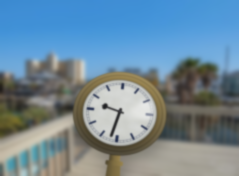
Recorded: h=9 m=32
